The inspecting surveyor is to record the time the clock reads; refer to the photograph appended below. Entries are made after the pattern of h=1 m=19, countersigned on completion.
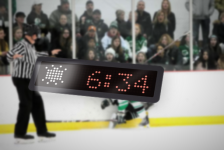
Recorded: h=6 m=34
